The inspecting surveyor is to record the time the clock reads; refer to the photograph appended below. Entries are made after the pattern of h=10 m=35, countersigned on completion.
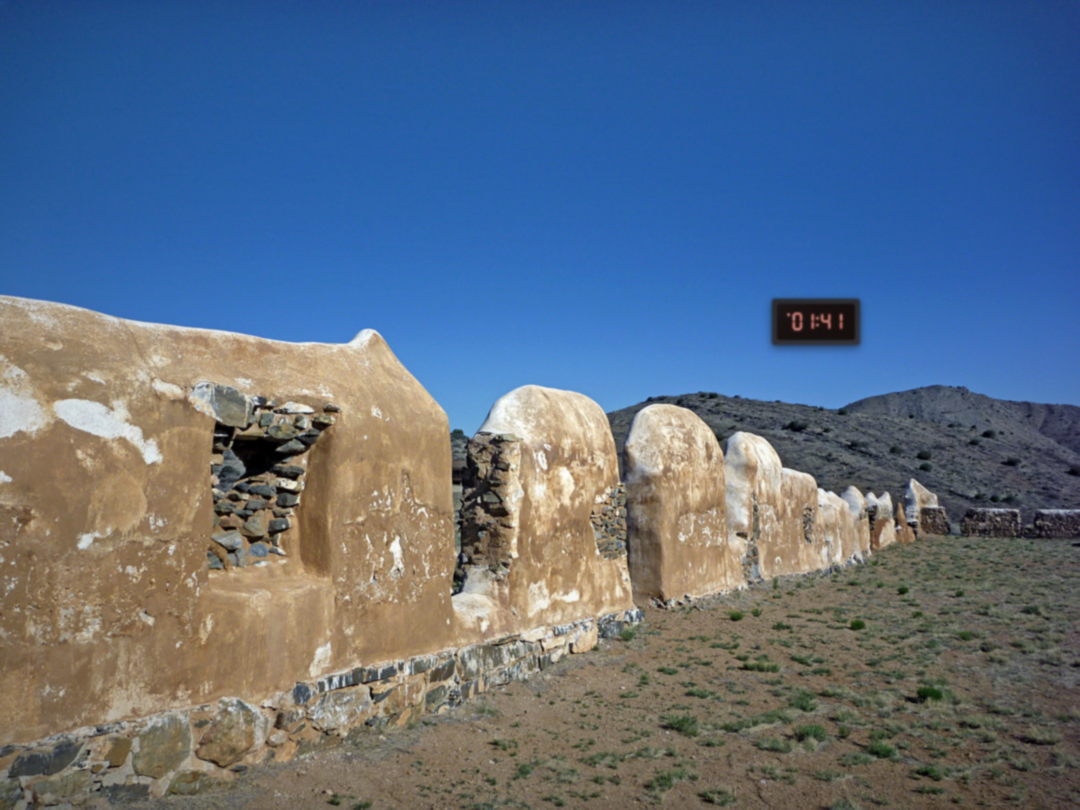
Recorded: h=1 m=41
